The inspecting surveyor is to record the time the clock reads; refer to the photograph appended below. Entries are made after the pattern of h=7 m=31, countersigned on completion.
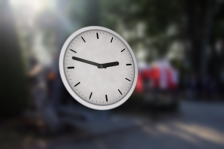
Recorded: h=2 m=48
